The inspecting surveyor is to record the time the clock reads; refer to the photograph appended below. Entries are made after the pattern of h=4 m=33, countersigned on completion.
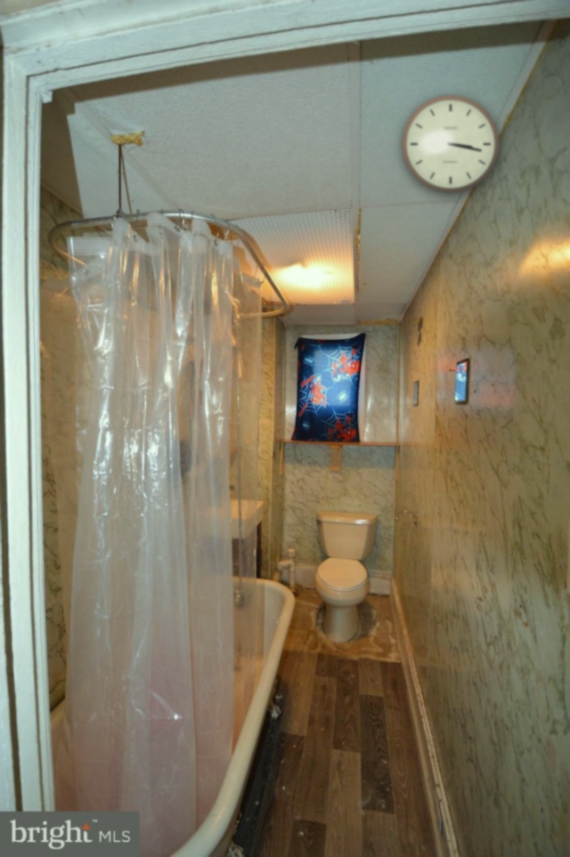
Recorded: h=3 m=17
